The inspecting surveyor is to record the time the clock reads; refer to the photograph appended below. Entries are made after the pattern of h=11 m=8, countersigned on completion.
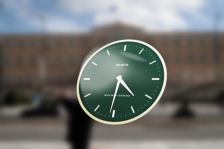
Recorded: h=4 m=31
